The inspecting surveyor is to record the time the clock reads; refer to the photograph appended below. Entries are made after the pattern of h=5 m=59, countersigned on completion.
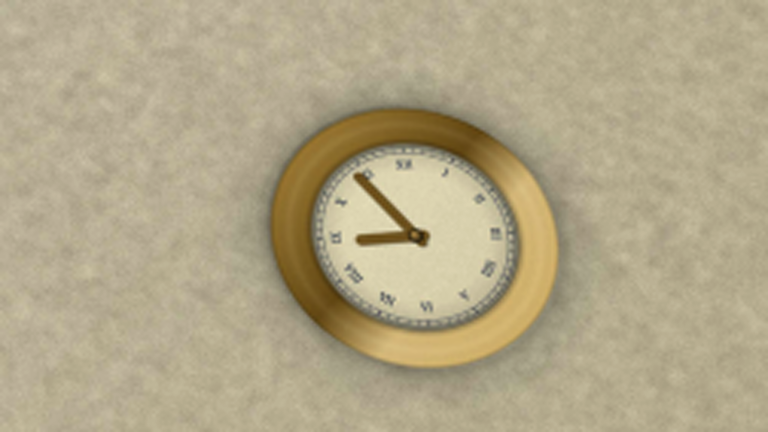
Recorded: h=8 m=54
